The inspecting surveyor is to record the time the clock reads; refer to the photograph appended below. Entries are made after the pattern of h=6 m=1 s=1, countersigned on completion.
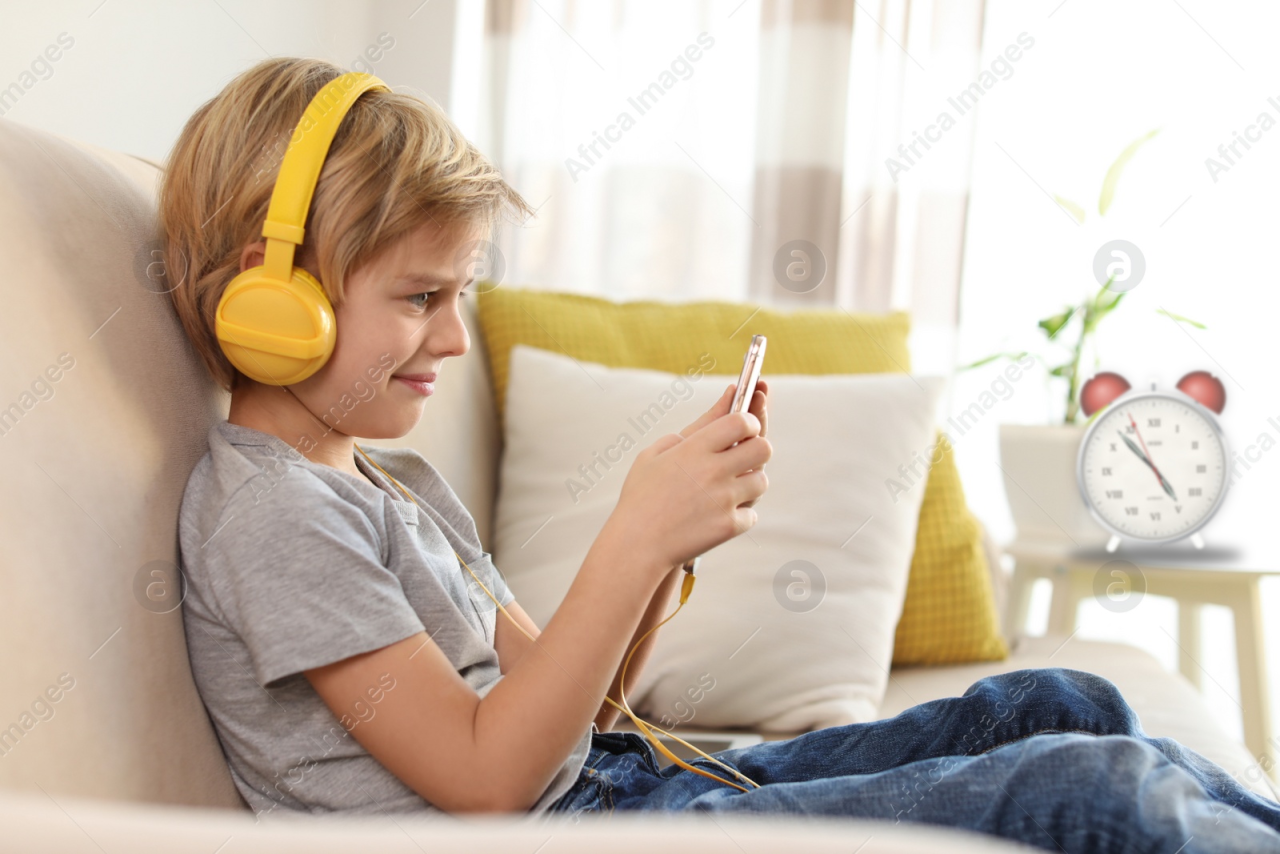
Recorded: h=4 m=52 s=56
